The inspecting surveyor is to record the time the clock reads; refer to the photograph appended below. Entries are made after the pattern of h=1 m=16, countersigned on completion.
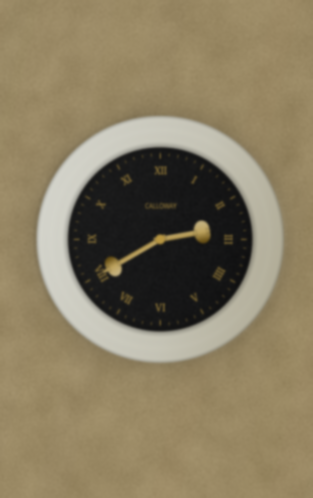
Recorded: h=2 m=40
